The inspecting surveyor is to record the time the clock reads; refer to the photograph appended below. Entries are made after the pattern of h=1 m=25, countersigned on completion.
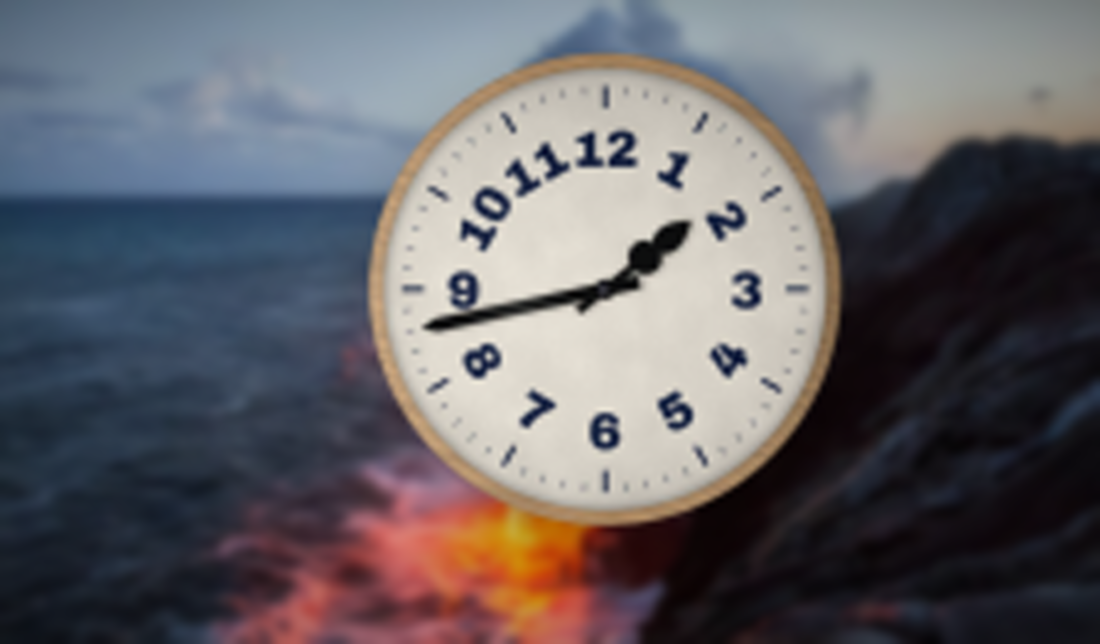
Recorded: h=1 m=43
